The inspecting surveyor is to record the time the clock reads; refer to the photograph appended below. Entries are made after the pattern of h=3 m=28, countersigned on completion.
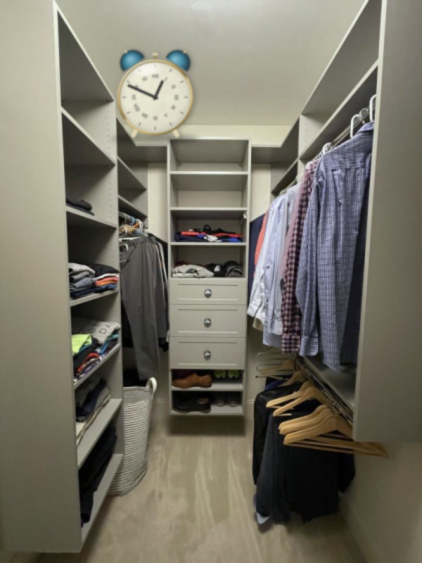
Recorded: h=12 m=49
